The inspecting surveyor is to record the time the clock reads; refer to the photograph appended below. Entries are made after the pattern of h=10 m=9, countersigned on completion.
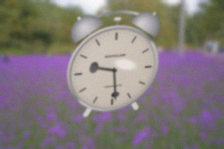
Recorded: h=9 m=29
